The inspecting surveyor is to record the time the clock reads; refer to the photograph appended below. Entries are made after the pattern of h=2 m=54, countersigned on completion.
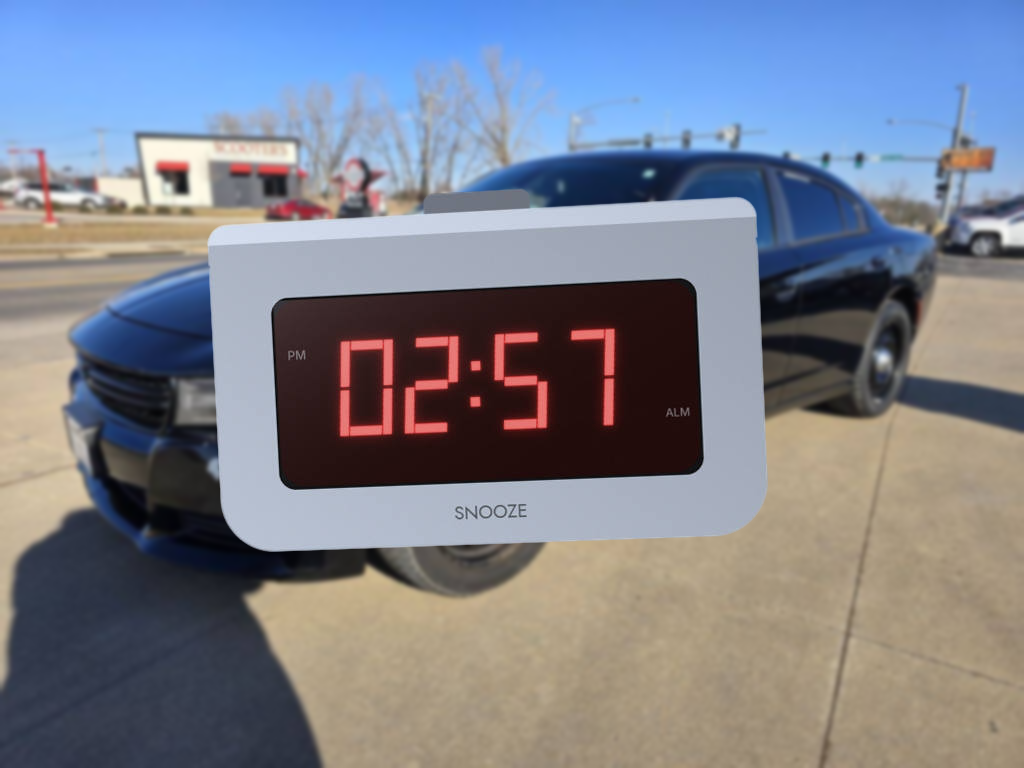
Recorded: h=2 m=57
